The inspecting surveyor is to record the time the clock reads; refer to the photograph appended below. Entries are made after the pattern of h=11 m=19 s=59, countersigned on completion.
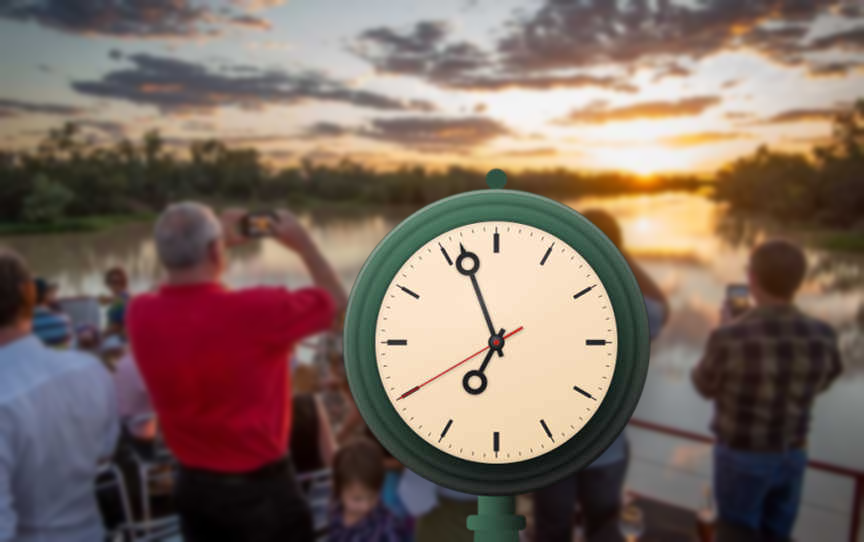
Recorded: h=6 m=56 s=40
